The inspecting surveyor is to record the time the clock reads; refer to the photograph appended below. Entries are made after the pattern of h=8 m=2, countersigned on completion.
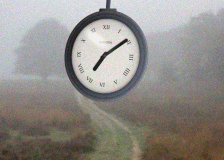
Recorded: h=7 m=9
